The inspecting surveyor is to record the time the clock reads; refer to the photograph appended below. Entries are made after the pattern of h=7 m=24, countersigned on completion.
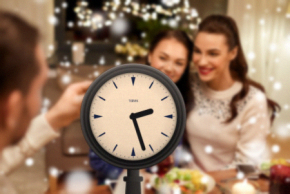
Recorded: h=2 m=27
